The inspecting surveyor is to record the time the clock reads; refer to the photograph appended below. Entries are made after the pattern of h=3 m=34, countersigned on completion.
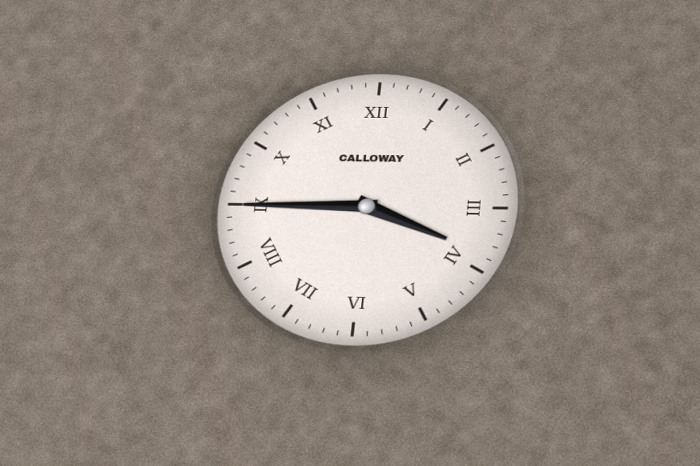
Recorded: h=3 m=45
